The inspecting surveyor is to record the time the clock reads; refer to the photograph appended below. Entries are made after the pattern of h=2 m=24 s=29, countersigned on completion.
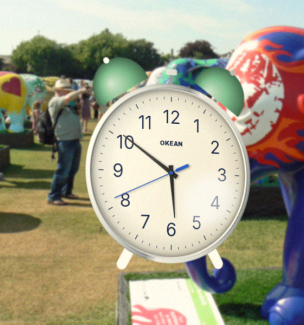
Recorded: h=5 m=50 s=41
